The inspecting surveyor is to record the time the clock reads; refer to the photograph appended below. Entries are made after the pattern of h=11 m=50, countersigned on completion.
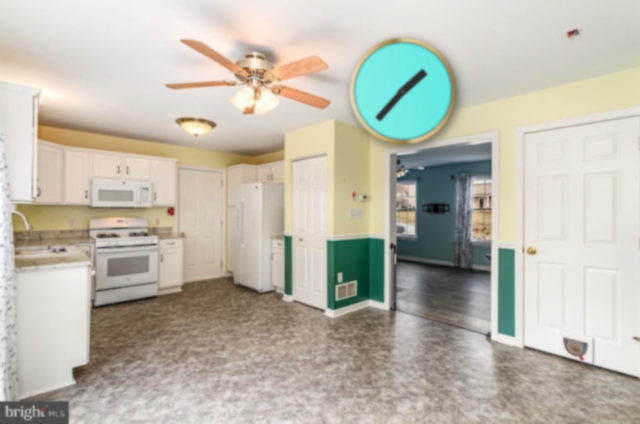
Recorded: h=1 m=37
